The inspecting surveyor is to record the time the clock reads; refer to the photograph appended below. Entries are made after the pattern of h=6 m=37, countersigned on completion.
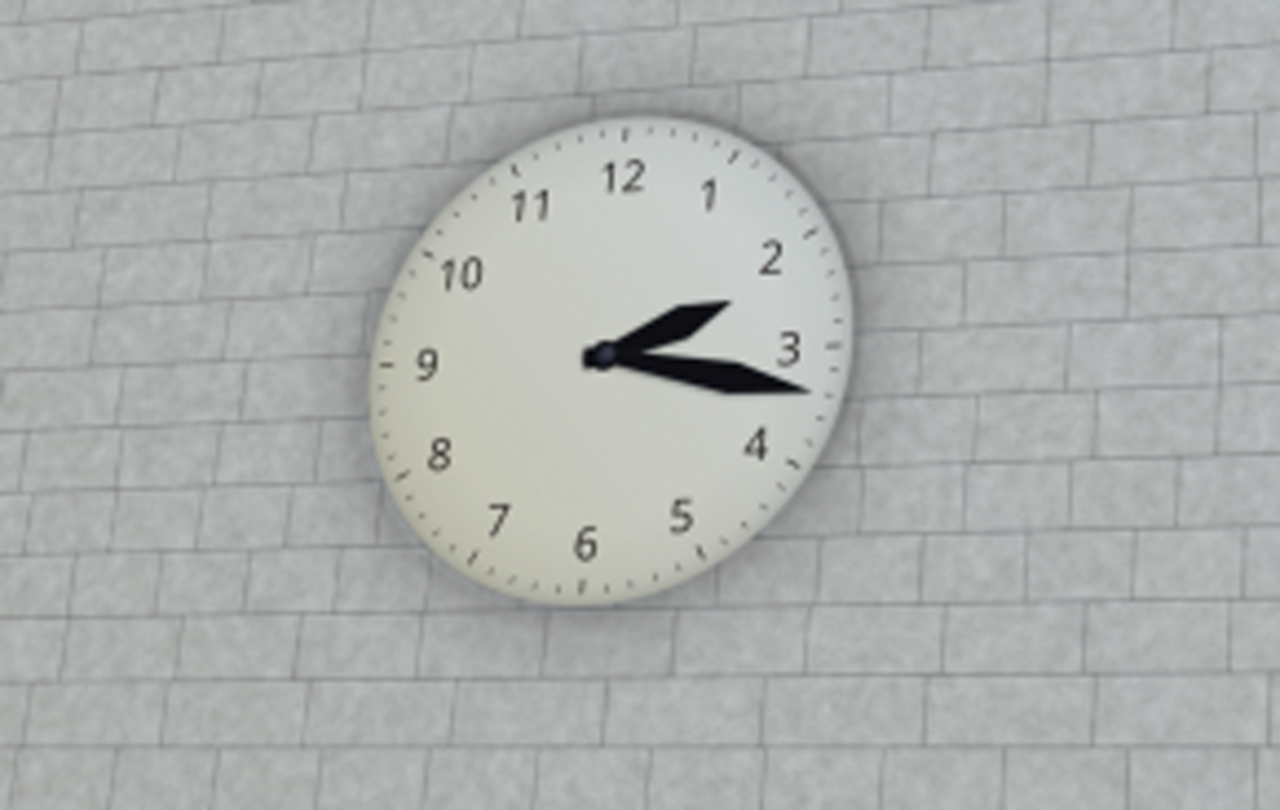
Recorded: h=2 m=17
